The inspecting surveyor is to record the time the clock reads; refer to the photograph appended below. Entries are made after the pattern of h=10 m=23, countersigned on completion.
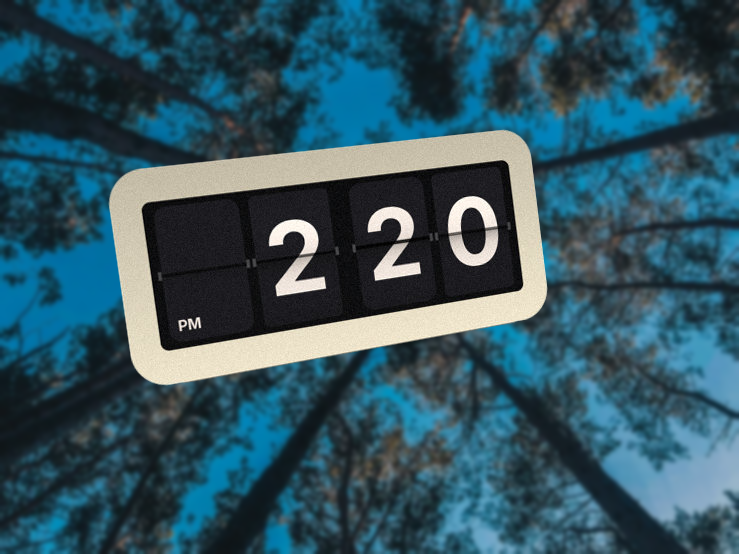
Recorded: h=2 m=20
